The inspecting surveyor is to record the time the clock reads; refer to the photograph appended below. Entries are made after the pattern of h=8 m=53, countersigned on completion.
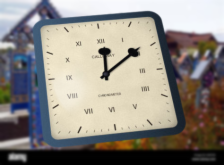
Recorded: h=12 m=9
